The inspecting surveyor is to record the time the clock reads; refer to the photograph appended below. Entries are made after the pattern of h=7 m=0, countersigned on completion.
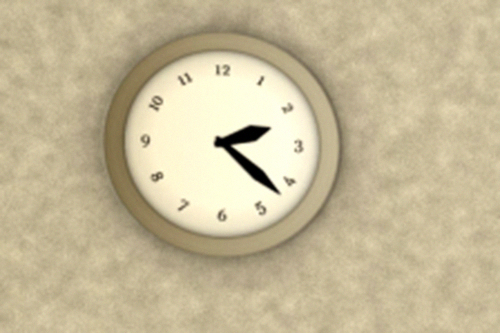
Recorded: h=2 m=22
